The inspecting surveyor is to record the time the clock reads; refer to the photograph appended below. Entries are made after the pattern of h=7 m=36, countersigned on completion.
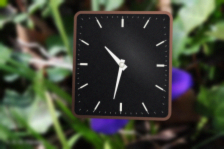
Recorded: h=10 m=32
